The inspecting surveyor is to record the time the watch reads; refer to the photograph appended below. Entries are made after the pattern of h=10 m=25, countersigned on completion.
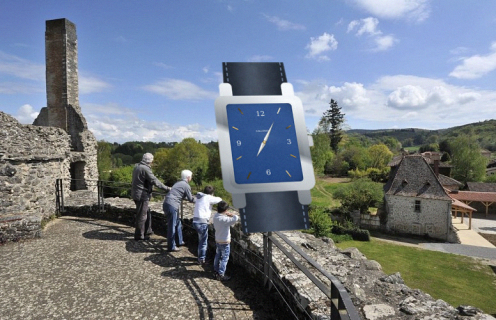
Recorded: h=7 m=5
